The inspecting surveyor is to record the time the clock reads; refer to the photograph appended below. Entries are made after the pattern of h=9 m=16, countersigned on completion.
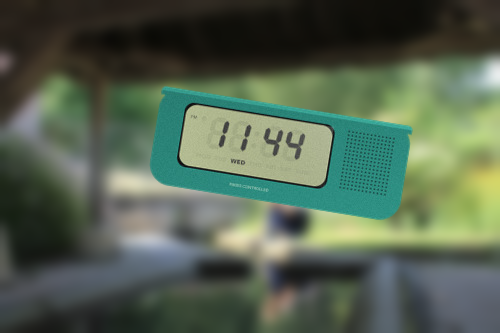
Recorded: h=11 m=44
